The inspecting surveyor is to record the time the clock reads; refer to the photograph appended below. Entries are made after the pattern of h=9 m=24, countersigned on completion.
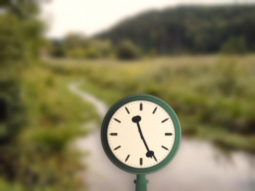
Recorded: h=11 m=26
